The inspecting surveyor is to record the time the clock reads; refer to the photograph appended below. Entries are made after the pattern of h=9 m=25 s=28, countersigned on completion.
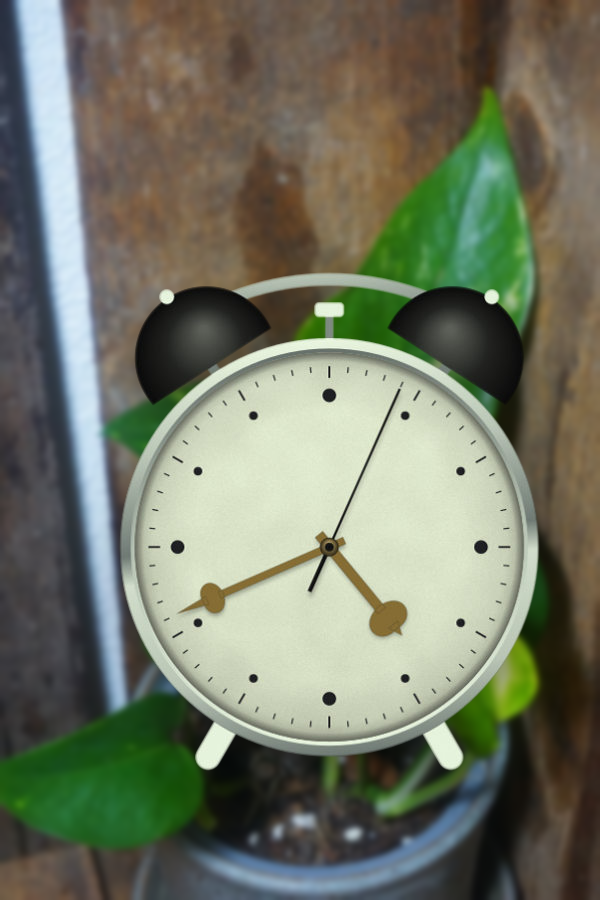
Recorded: h=4 m=41 s=4
